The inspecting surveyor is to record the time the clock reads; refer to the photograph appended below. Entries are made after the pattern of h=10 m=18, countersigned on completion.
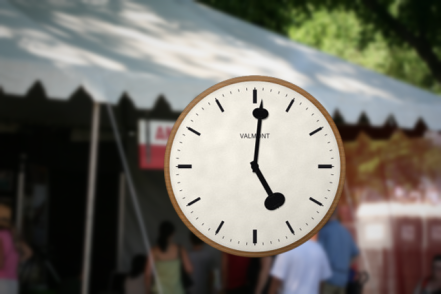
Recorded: h=5 m=1
